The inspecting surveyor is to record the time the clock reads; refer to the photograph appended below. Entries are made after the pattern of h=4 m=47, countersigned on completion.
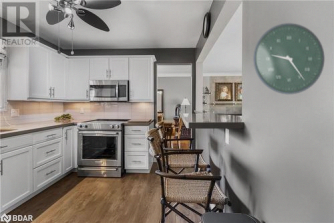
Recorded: h=9 m=24
